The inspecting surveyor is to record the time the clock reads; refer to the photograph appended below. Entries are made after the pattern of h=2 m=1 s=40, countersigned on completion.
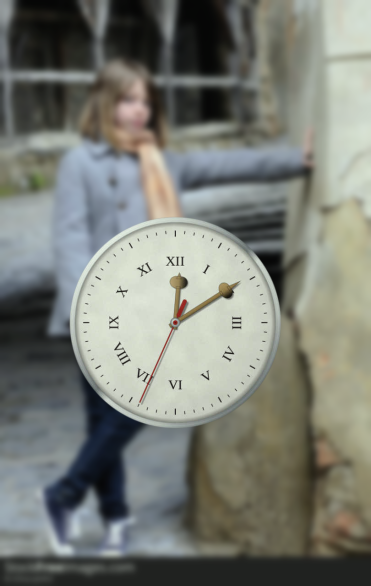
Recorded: h=12 m=9 s=34
